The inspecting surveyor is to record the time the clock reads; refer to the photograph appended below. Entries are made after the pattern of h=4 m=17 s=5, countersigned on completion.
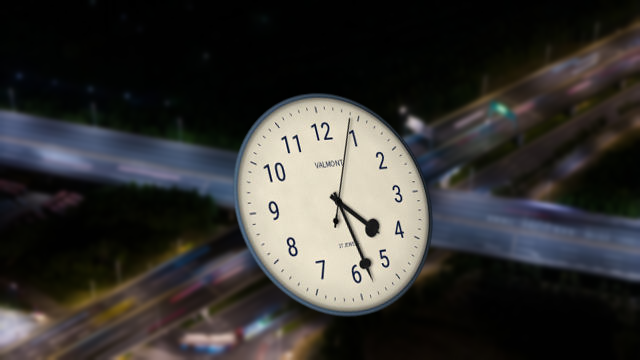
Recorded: h=4 m=28 s=4
